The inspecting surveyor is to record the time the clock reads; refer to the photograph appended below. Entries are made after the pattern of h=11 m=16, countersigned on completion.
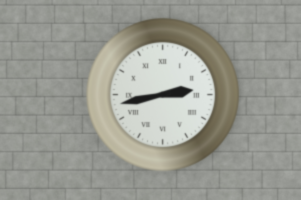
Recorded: h=2 m=43
